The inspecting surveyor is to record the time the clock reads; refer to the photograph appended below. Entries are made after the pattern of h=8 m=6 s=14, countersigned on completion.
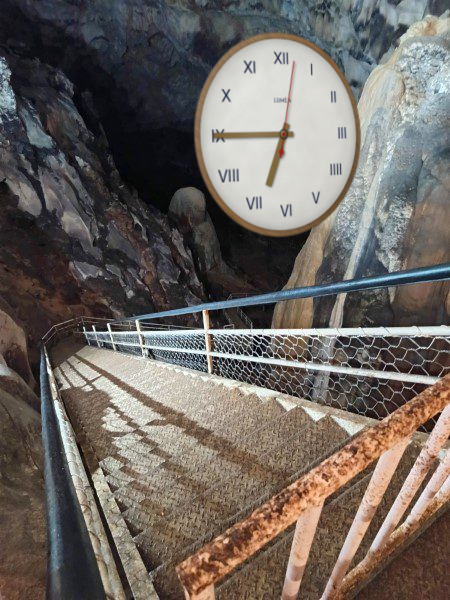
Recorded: h=6 m=45 s=2
